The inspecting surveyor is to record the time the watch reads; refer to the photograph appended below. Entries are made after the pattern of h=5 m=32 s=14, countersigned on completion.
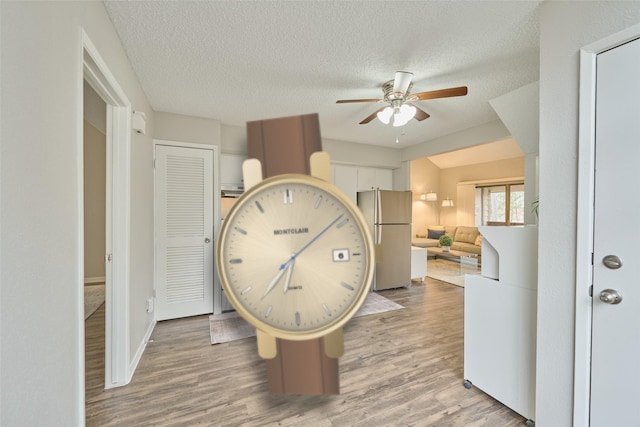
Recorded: h=6 m=37 s=9
